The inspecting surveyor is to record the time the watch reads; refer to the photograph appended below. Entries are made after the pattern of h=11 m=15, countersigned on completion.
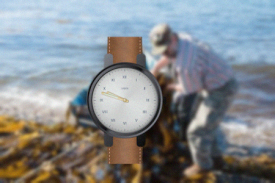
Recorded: h=9 m=48
